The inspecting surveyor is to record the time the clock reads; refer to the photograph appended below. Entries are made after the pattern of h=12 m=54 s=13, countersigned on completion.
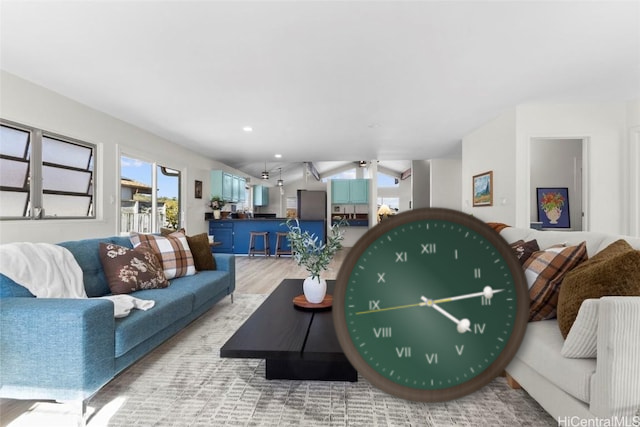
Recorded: h=4 m=13 s=44
